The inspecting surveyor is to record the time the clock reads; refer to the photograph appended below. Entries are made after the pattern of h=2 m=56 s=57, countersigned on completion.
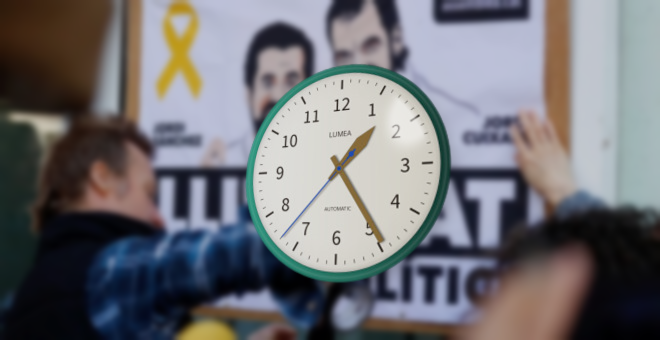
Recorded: h=1 m=24 s=37
